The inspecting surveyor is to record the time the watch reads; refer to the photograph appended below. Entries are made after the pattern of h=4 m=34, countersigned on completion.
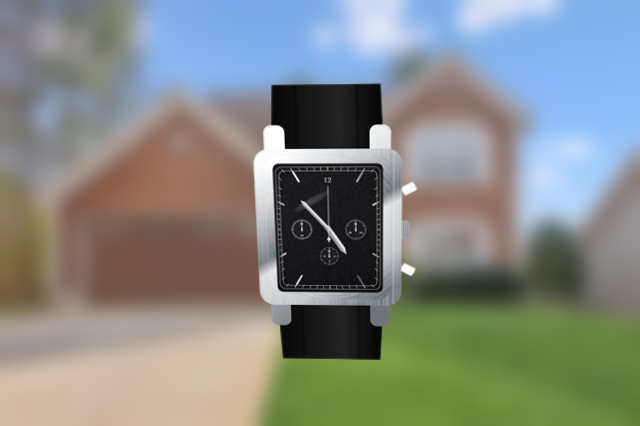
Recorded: h=4 m=53
